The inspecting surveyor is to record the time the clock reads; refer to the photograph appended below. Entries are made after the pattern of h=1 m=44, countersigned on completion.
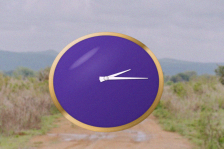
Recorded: h=2 m=15
